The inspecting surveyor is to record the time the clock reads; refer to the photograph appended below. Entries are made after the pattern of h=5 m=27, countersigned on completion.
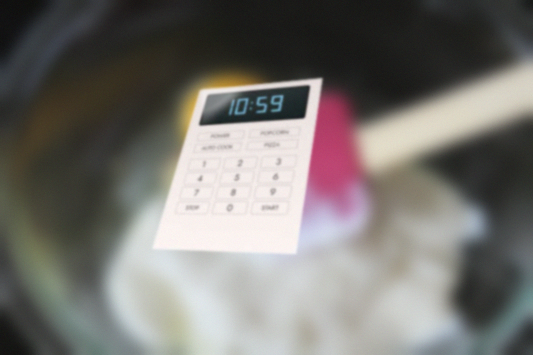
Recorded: h=10 m=59
